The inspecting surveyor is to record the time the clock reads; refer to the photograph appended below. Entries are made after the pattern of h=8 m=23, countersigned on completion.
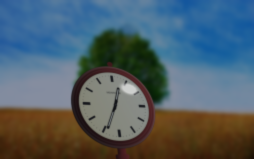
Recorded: h=12 m=34
